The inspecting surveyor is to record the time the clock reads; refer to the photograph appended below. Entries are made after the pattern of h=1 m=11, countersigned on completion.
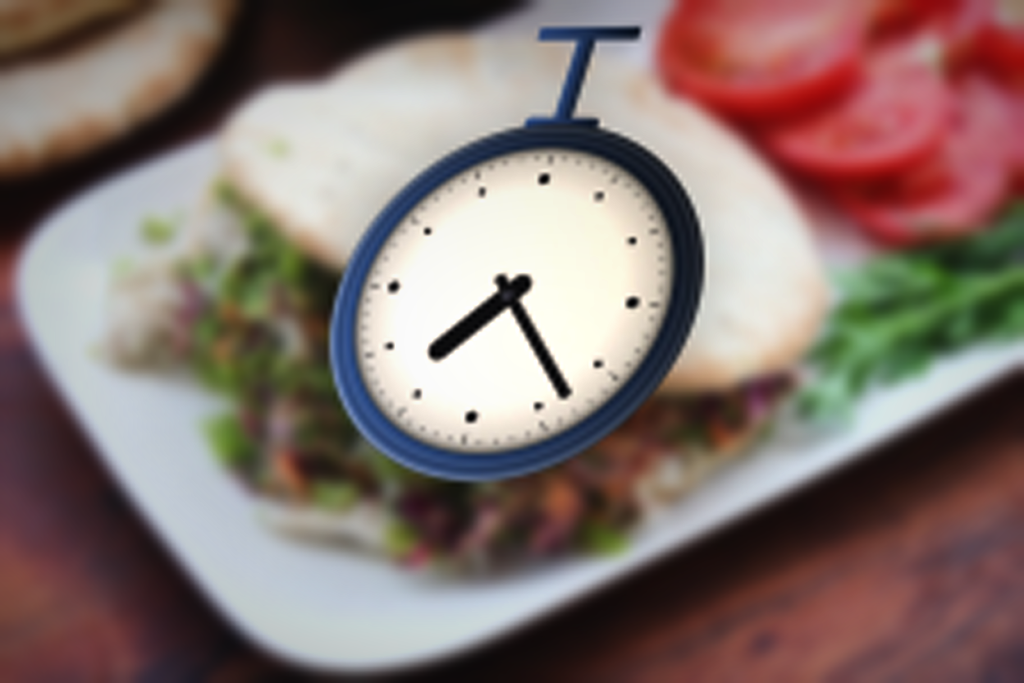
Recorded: h=7 m=23
